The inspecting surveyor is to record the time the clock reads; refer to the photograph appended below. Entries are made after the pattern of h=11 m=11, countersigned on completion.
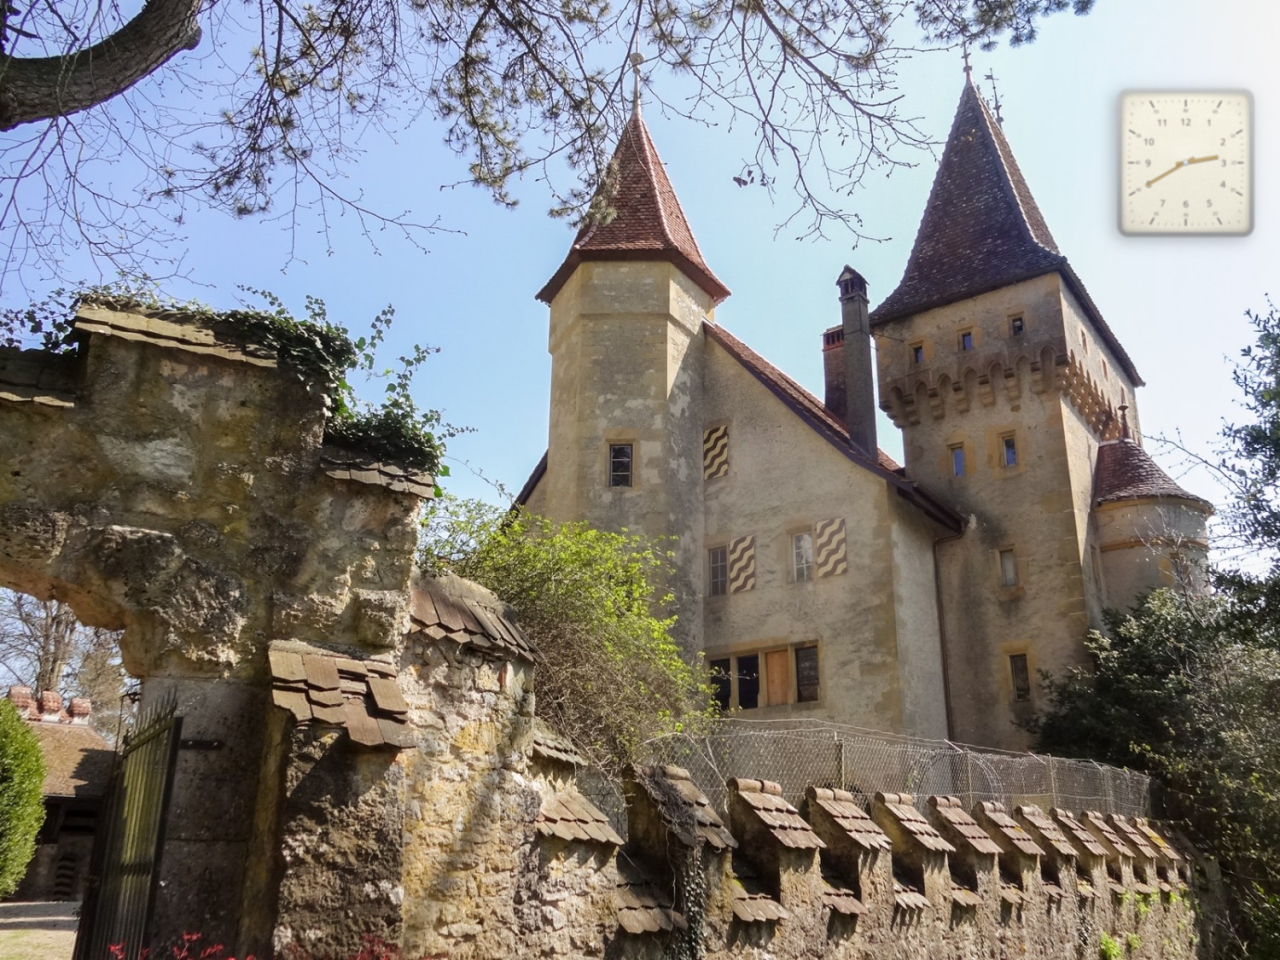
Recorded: h=2 m=40
